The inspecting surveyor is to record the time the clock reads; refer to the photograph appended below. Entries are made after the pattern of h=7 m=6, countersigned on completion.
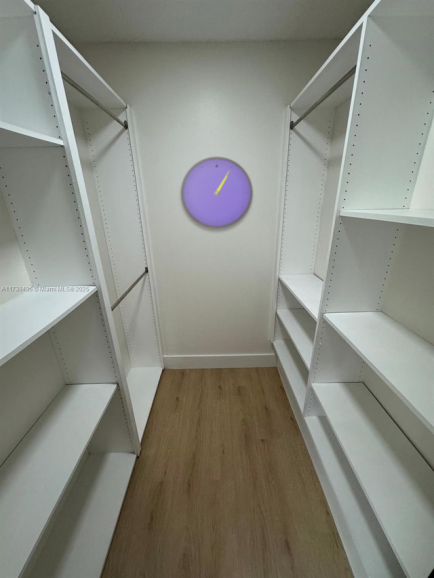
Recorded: h=1 m=5
